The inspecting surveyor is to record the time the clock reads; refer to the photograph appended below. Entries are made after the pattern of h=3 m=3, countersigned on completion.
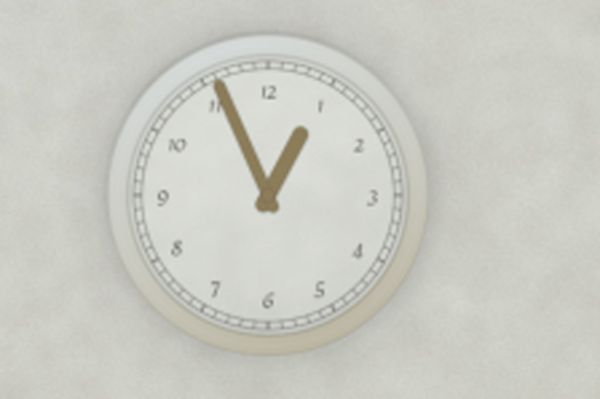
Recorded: h=12 m=56
